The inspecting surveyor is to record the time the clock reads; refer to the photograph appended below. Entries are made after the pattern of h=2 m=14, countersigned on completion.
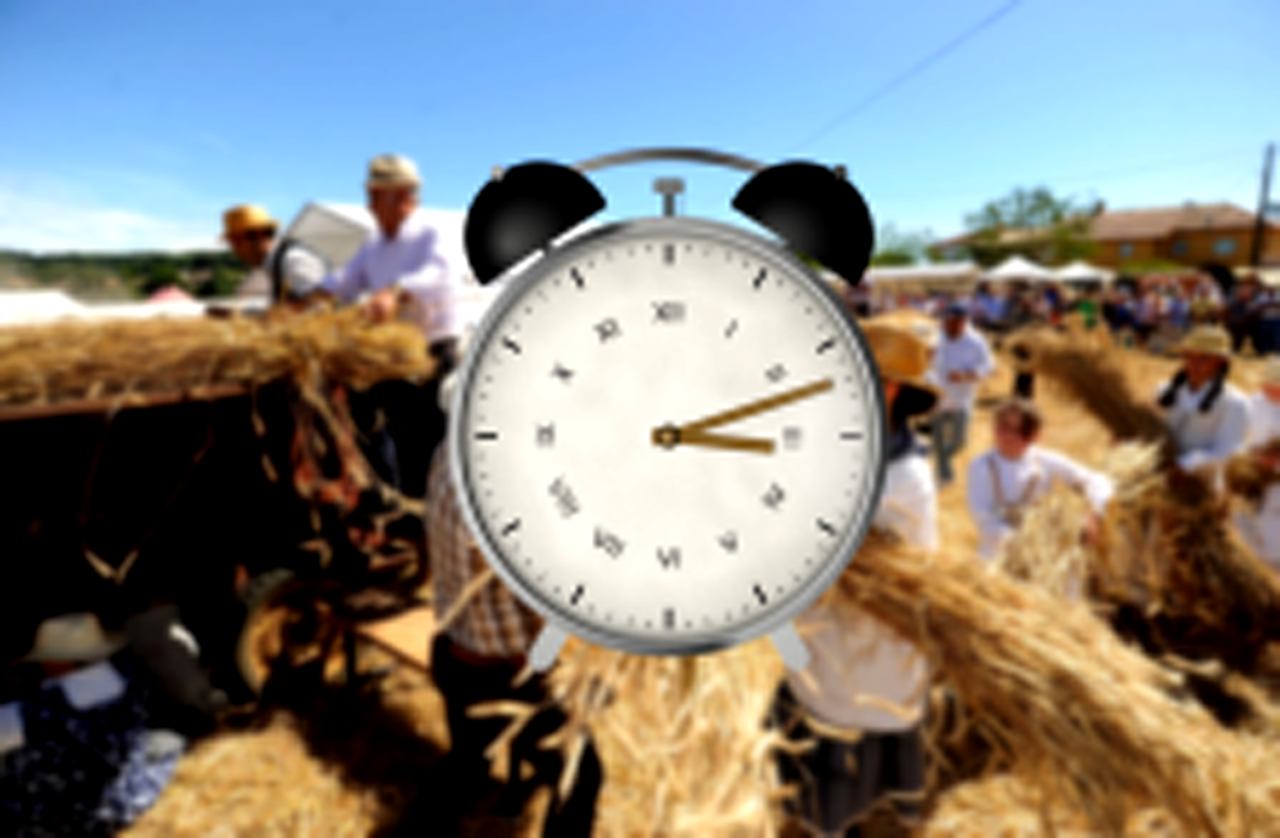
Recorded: h=3 m=12
